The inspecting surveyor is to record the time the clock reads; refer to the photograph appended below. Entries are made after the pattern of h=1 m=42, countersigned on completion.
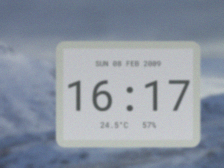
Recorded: h=16 m=17
